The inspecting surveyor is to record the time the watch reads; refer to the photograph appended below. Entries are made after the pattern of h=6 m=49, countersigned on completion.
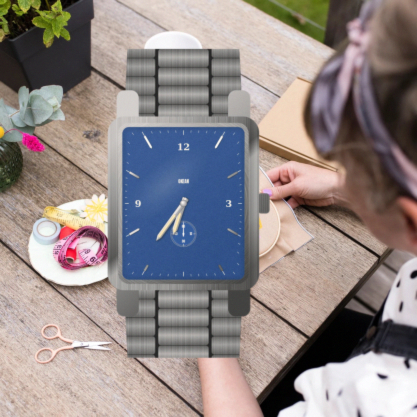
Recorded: h=6 m=36
